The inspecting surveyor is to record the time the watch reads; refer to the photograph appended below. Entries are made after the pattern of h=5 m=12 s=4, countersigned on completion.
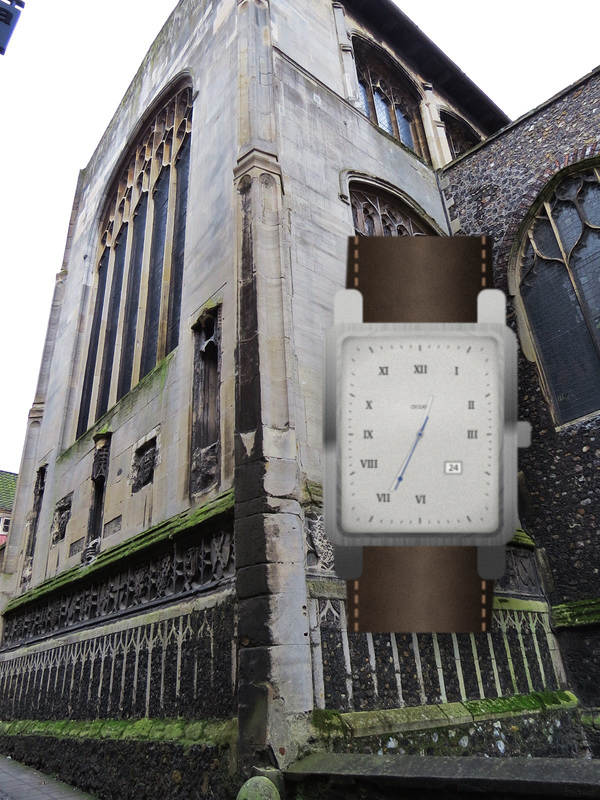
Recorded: h=12 m=34 s=34
